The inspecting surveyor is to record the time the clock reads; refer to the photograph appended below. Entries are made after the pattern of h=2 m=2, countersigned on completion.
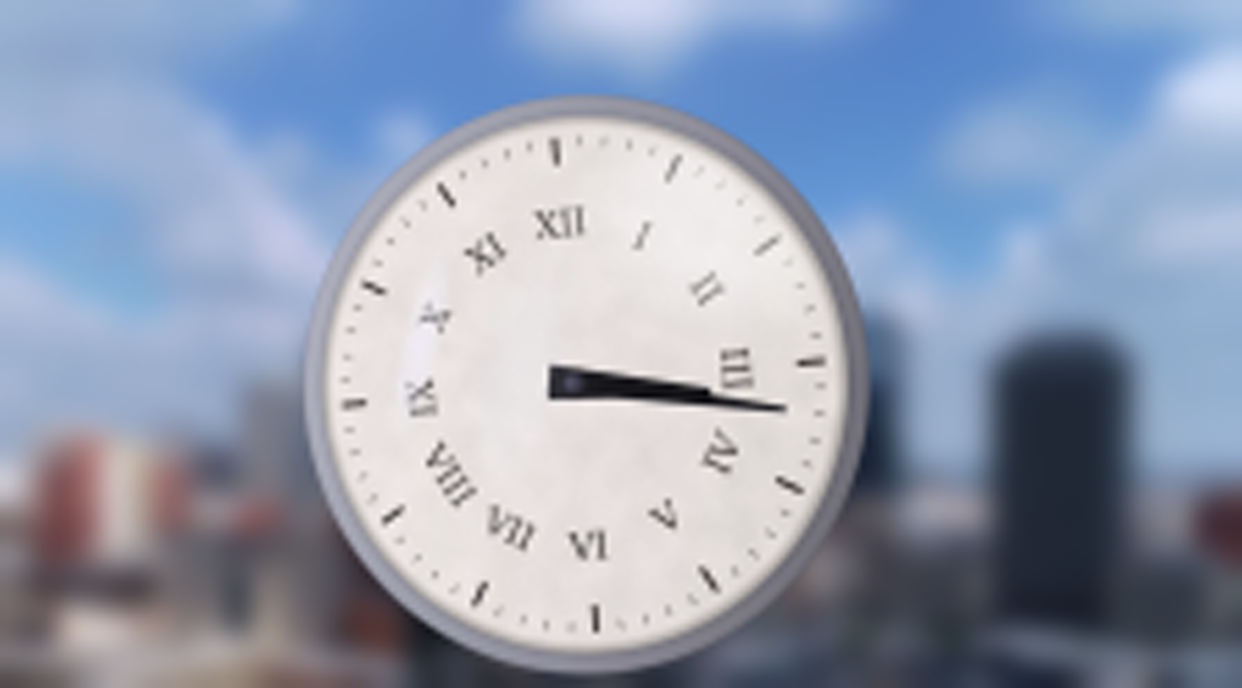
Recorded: h=3 m=17
